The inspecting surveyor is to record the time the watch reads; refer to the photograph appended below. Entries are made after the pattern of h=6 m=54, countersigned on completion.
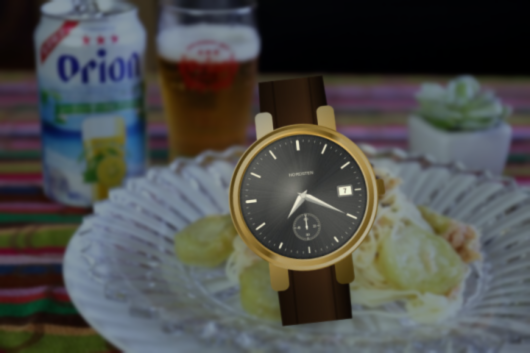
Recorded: h=7 m=20
